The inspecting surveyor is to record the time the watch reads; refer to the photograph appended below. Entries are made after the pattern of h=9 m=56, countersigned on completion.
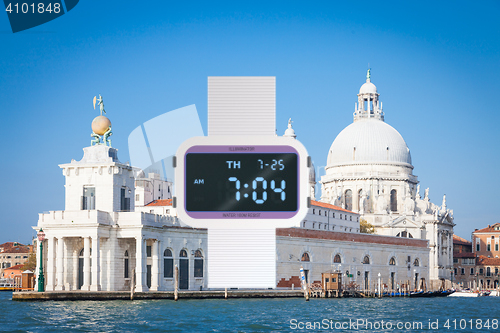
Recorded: h=7 m=4
